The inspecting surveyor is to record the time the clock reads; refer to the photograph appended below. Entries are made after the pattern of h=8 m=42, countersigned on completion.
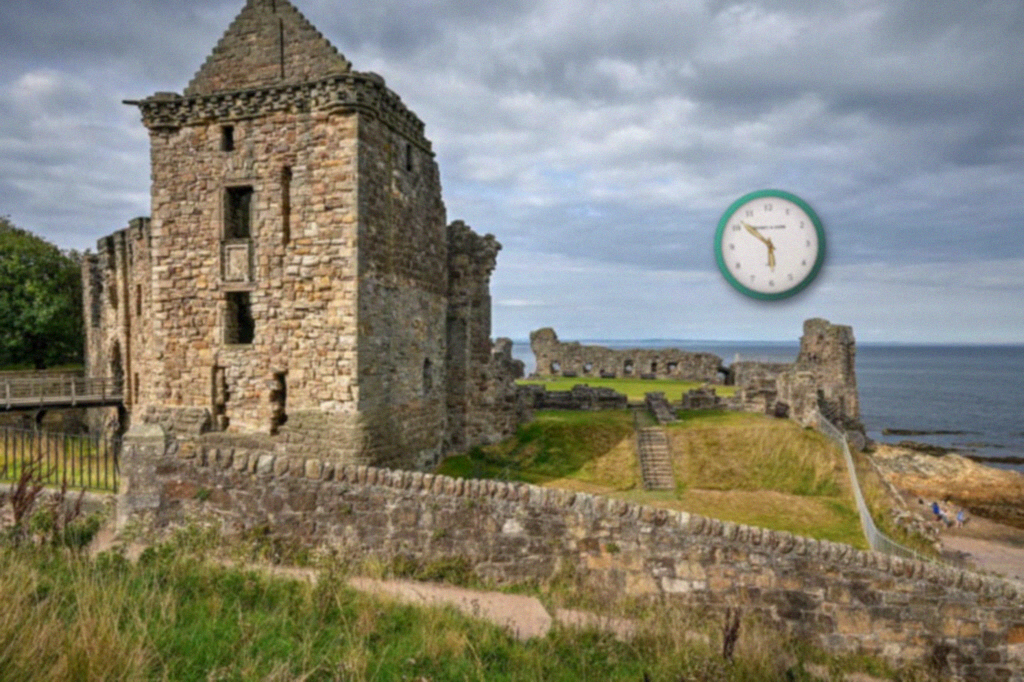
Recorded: h=5 m=52
